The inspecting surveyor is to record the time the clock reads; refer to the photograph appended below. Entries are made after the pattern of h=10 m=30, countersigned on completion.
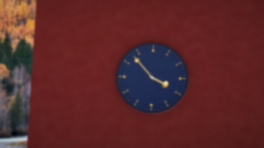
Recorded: h=3 m=53
